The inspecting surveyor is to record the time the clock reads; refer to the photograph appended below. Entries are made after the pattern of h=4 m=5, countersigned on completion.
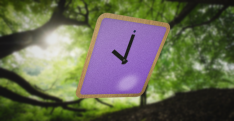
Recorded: h=10 m=0
